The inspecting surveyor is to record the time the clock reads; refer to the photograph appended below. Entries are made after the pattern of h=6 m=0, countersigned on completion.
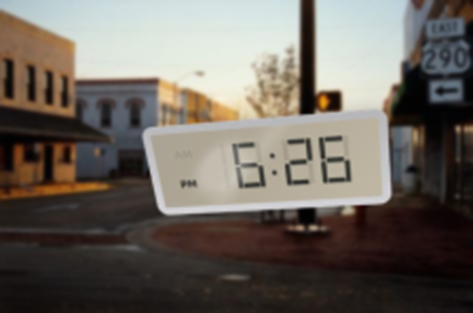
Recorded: h=6 m=26
